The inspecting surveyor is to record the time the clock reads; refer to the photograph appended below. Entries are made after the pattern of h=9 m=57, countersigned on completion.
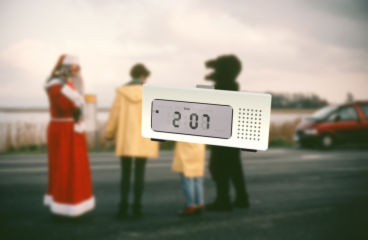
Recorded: h=2 m=7
